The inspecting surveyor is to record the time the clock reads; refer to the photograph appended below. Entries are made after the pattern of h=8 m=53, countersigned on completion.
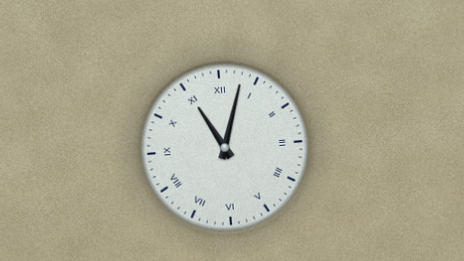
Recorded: h=11 m=3
